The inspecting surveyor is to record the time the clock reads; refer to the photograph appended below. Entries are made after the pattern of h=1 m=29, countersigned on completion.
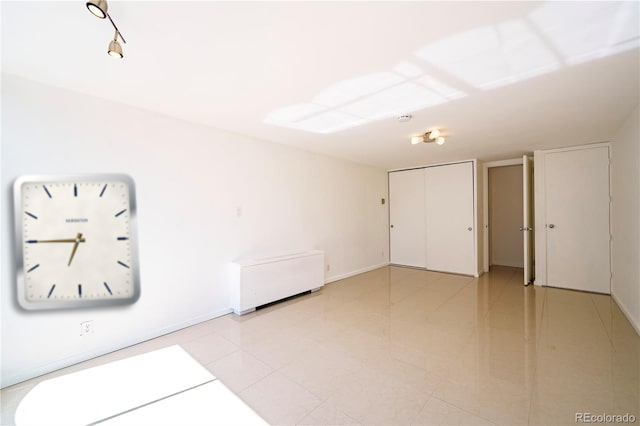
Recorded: h=6 m=45
